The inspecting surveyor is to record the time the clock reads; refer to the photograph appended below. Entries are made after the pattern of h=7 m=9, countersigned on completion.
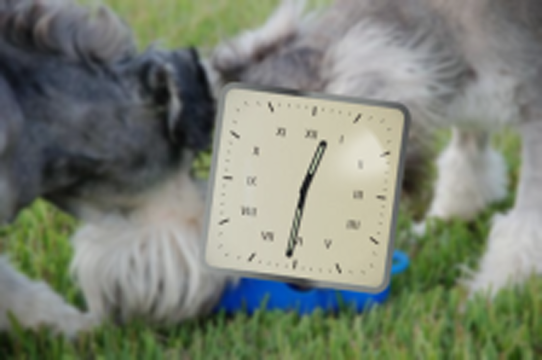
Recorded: h=12 m=31
